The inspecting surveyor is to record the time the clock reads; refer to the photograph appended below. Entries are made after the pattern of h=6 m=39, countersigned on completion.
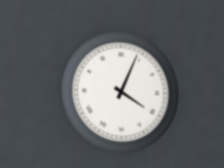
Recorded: h=4 m=4
